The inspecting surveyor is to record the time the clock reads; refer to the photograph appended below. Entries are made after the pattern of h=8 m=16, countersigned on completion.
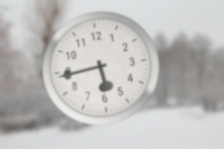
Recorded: h=5 m=44
